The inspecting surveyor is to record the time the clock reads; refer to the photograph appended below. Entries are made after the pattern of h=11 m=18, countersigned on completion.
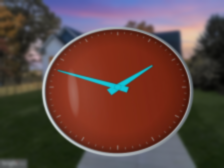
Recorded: h=1 m=48
